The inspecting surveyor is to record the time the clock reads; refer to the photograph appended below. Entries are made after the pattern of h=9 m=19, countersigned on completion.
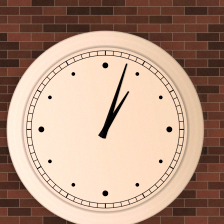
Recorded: h=1 m=3
